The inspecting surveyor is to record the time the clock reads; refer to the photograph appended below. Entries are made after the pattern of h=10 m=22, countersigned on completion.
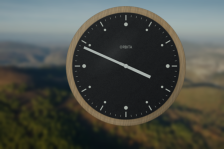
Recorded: h=3 m=49
